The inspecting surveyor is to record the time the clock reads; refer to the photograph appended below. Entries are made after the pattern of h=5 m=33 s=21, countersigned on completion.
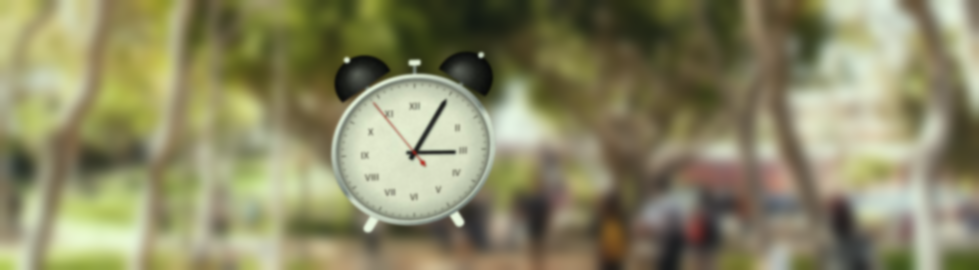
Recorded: h=3 m=4 s=54
